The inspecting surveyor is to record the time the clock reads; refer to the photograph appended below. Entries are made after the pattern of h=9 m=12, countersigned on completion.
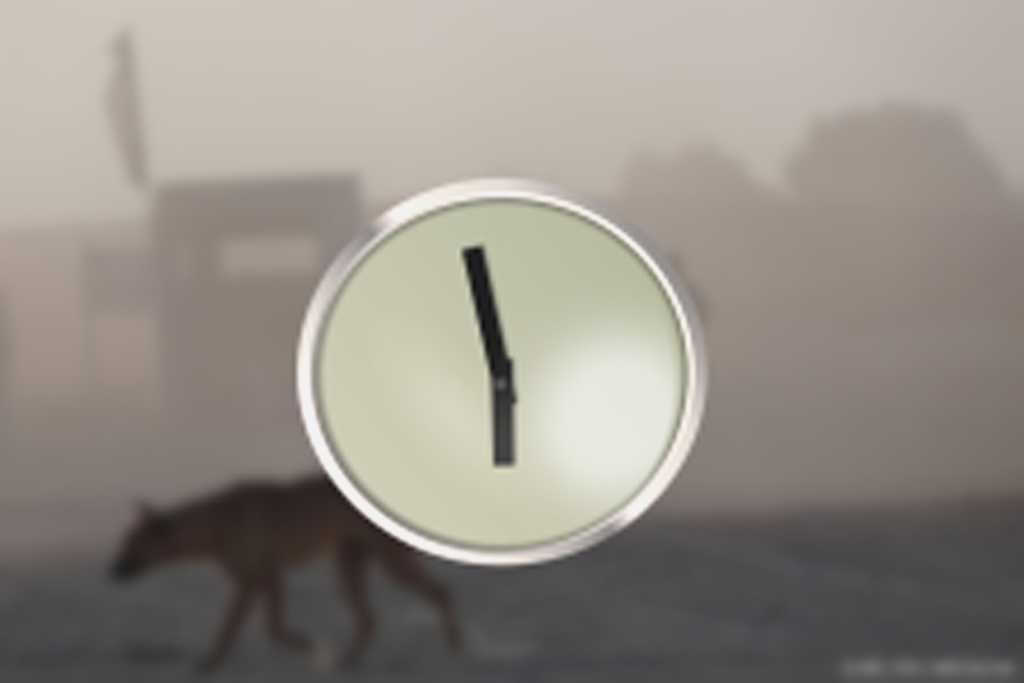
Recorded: h=5 m=58
